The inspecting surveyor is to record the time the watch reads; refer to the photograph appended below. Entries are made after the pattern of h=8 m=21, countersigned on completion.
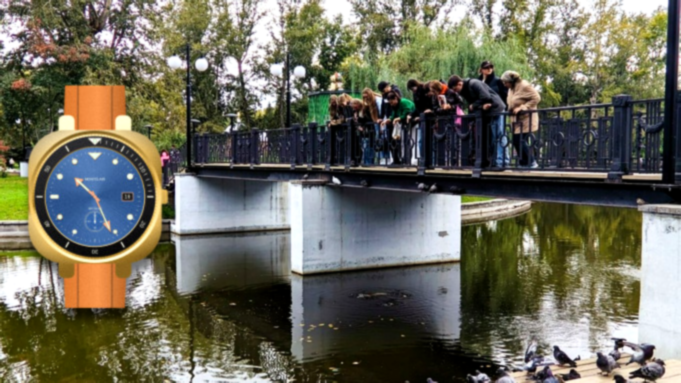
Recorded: h=10 m=26
